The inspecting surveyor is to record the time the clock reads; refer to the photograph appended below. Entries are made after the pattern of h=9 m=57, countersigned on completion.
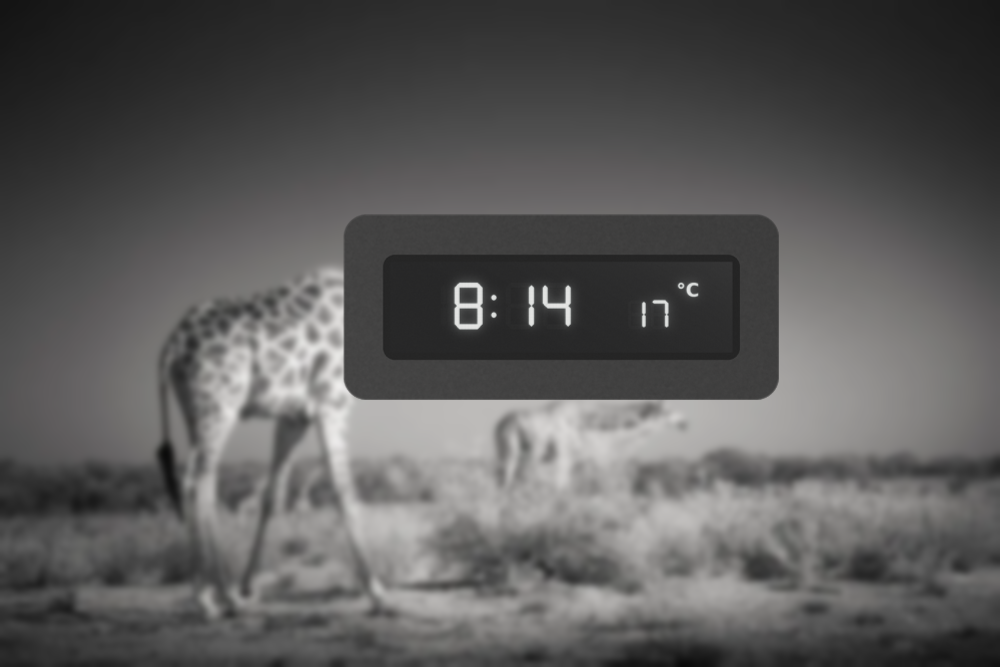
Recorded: h=8 m=14
